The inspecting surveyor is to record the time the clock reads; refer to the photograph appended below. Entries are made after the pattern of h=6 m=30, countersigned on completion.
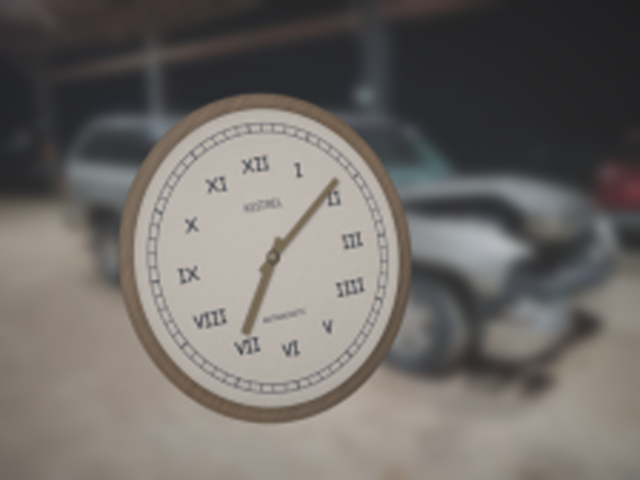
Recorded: h=7 m=9
